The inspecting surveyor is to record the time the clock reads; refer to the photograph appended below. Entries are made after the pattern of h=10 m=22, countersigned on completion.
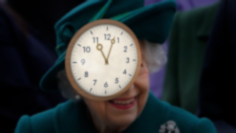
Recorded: h=11 m=3
